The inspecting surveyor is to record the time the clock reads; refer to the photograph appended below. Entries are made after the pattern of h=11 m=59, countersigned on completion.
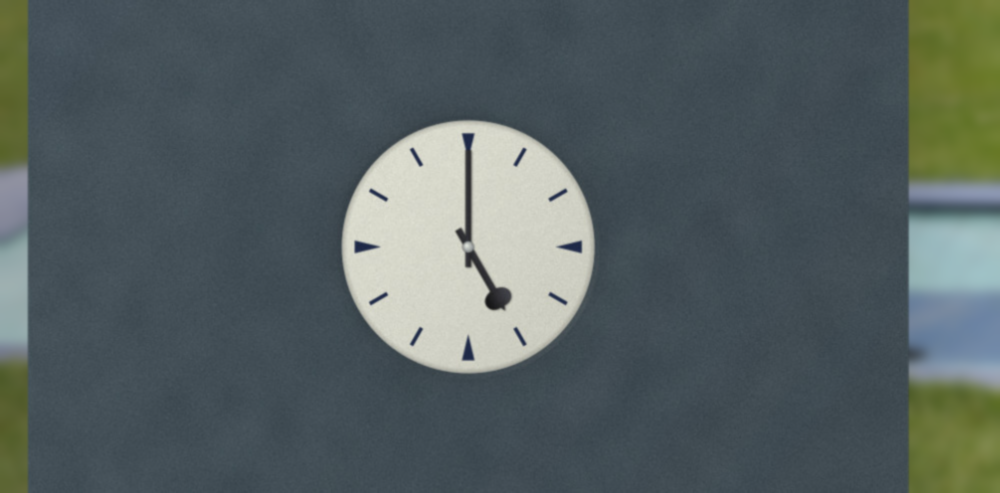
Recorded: h=5 m=0
